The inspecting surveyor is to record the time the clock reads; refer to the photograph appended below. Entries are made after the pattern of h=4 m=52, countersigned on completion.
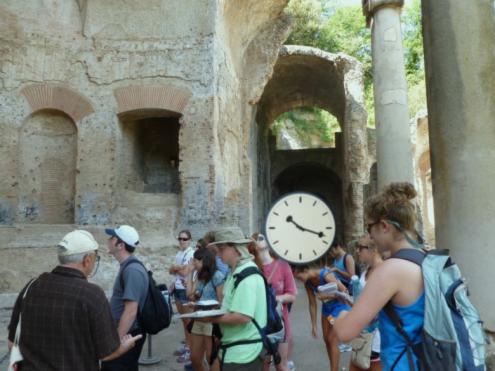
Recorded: h=10 m=18
